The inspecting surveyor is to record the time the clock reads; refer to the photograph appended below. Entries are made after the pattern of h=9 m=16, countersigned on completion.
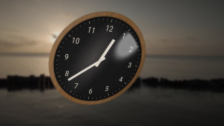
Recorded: h=12 m=38
